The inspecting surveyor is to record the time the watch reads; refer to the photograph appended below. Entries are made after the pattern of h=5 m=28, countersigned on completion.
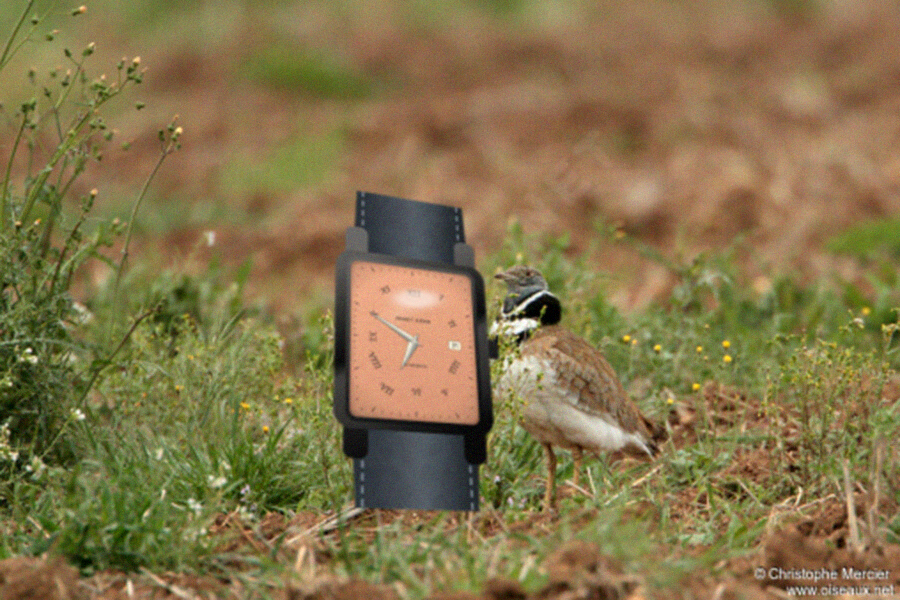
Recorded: h=6 m=50
